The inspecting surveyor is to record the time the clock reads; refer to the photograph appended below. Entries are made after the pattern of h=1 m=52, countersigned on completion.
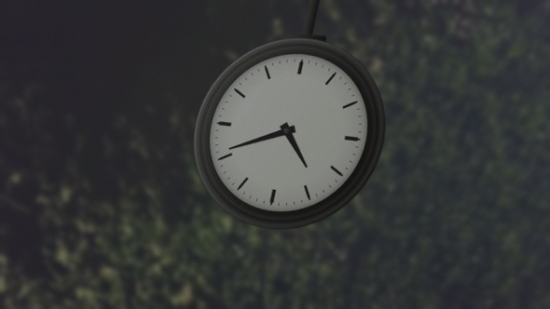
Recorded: h=4 m=41
